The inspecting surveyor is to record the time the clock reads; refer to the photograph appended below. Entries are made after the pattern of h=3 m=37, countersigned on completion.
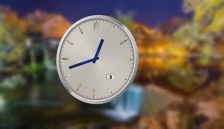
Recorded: h=12 m=42
